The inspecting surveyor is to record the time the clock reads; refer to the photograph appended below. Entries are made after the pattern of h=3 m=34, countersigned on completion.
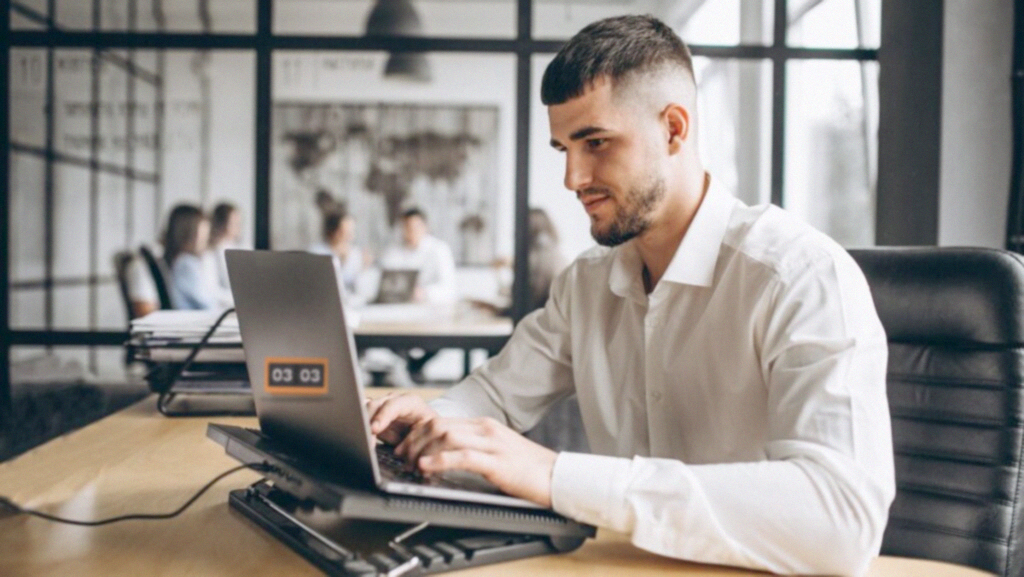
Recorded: h=3 m=3
